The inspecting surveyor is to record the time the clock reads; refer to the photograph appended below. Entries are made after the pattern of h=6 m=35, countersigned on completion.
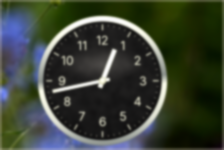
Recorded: h=12 m=43
